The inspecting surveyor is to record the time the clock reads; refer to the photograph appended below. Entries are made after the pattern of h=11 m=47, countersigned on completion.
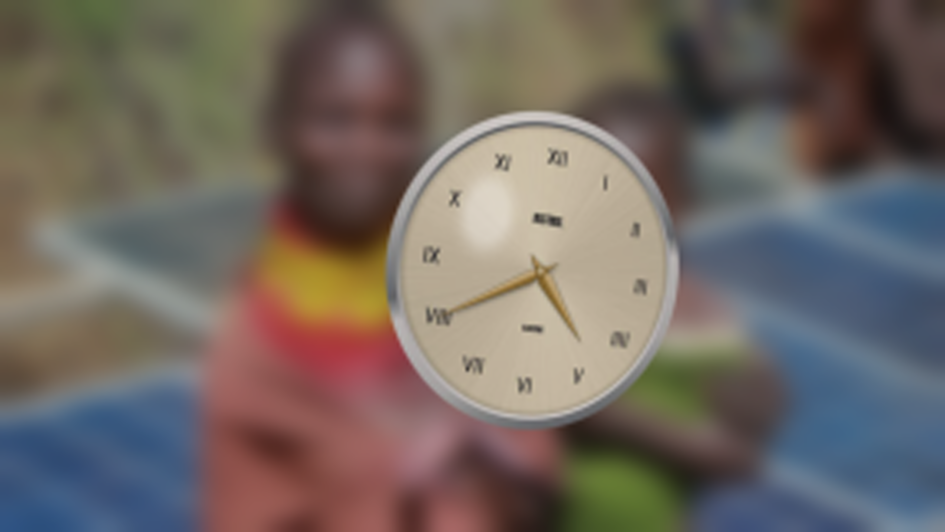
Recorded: h=4 m=40
